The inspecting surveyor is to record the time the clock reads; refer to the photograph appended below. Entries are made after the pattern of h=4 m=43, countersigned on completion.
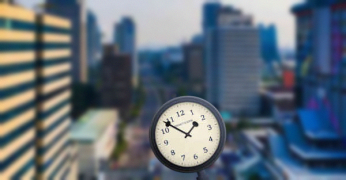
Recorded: h=1 m=53
